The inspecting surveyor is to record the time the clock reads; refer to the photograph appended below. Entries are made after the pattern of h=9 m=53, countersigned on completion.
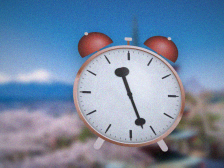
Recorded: h=11 m=27
